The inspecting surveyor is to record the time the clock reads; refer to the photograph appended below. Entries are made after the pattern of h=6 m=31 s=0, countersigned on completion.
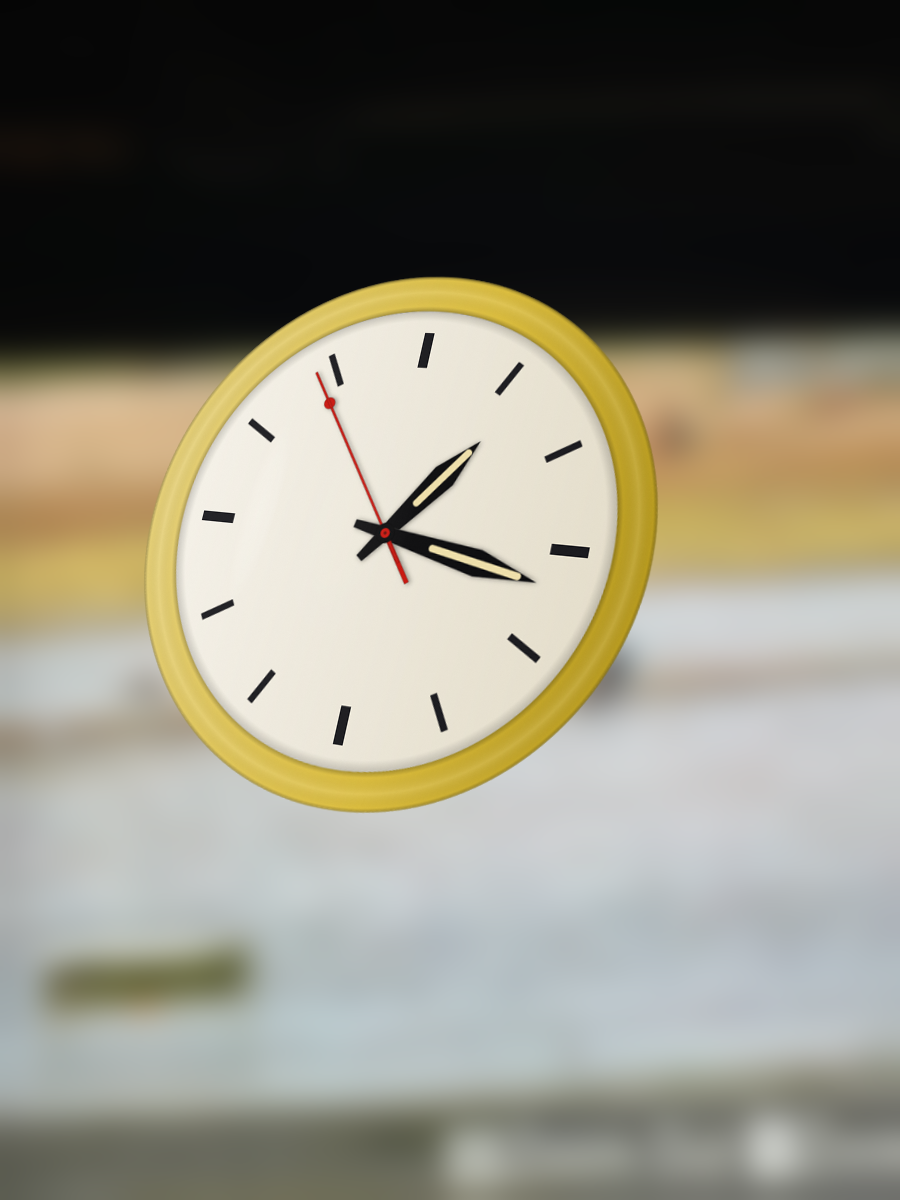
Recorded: h=1 m=16 s=54
